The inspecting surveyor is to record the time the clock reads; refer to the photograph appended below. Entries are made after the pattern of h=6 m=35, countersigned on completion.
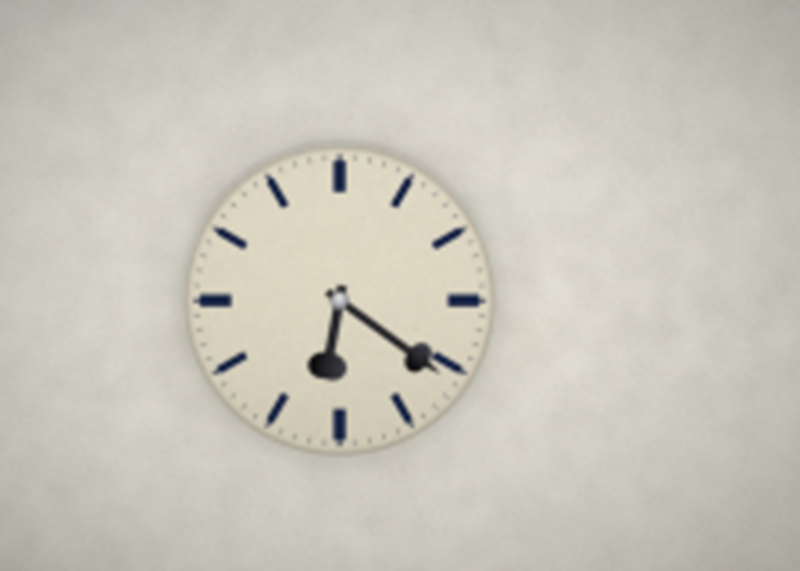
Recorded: h=6 m=21
